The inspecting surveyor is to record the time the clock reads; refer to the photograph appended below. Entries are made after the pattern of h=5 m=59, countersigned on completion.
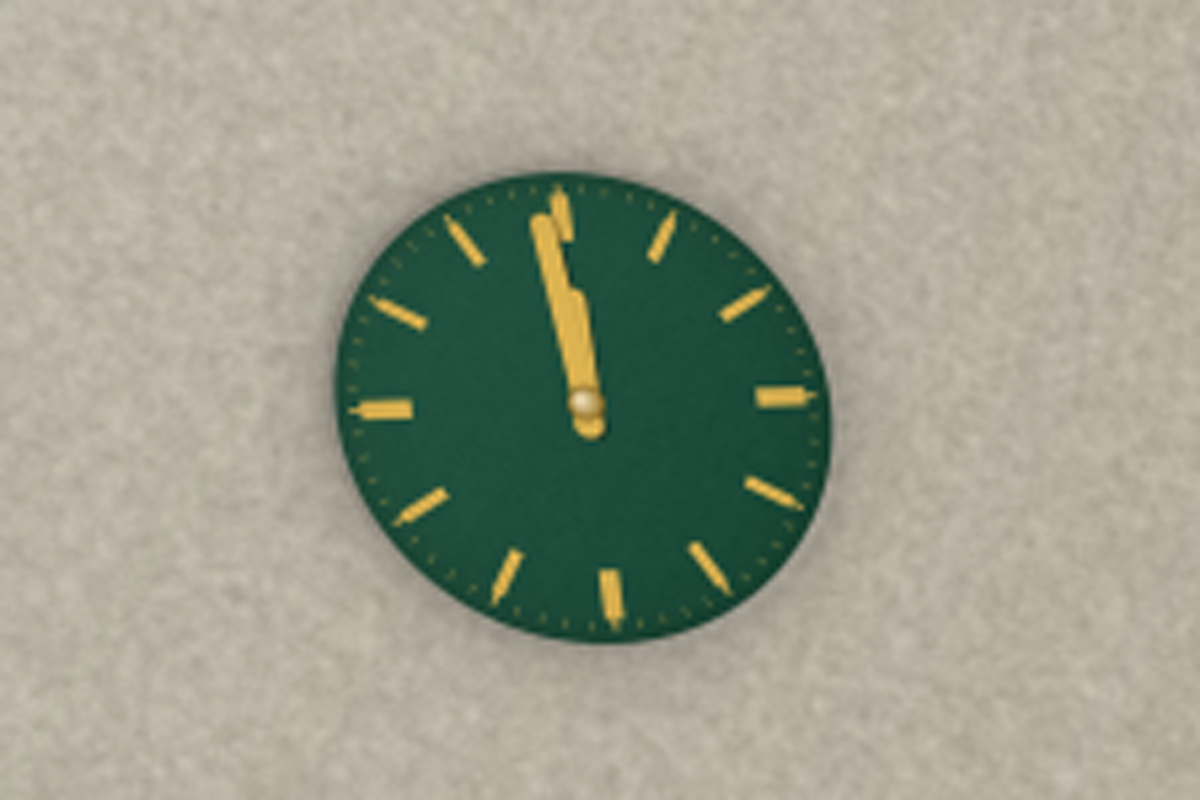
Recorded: h=11 m=59
